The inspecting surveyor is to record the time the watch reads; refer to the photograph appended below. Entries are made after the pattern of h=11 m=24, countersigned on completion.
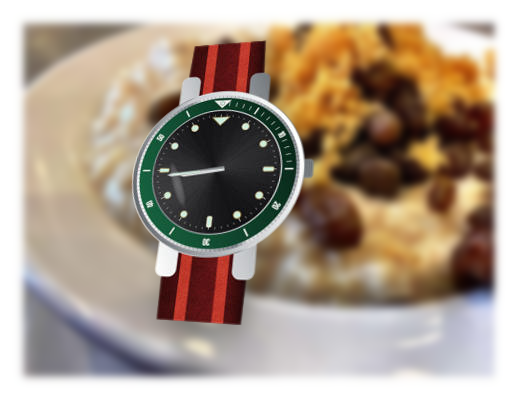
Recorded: h=8 m=44
